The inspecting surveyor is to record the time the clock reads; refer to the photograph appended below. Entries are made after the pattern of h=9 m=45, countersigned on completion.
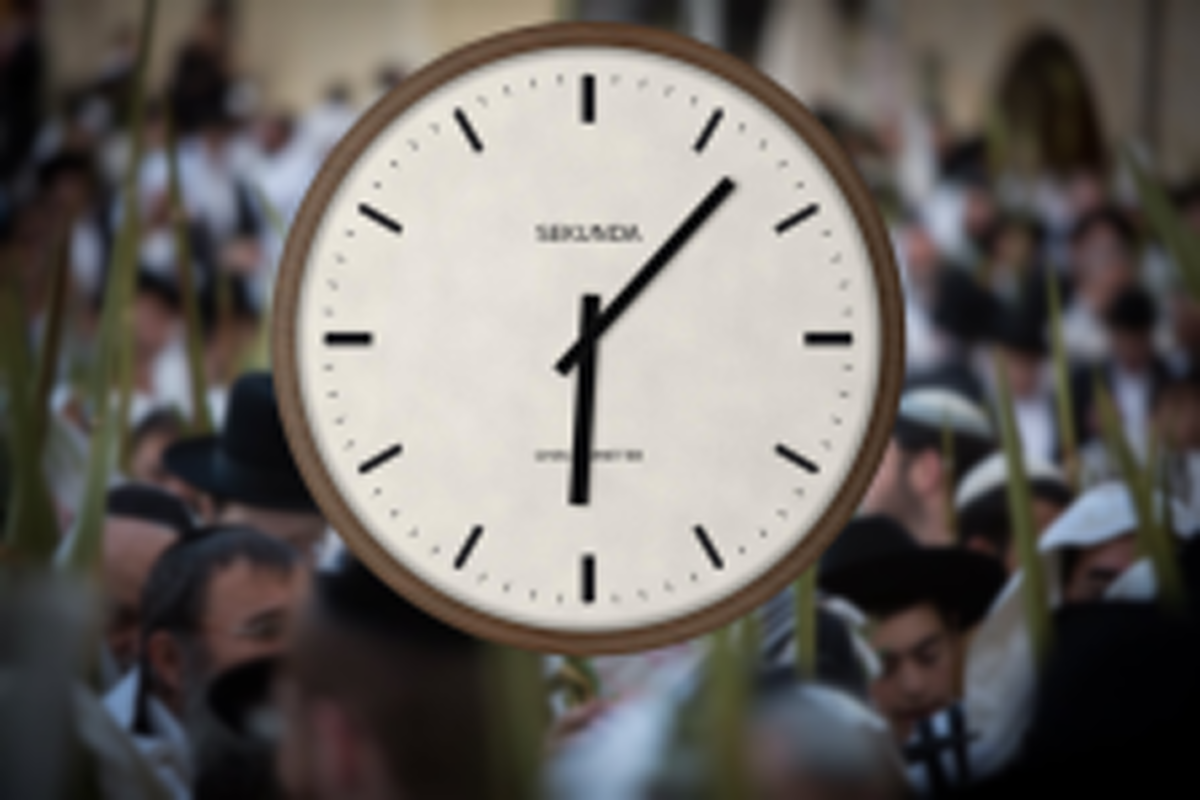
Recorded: h=6 m=7
